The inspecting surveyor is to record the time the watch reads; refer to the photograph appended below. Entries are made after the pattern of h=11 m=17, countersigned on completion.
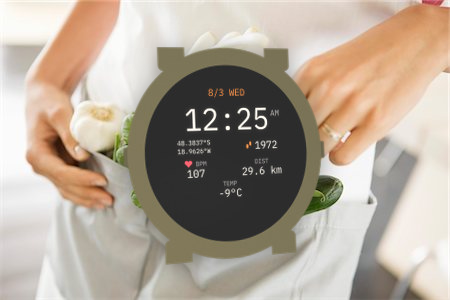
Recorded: h=12 m=25
